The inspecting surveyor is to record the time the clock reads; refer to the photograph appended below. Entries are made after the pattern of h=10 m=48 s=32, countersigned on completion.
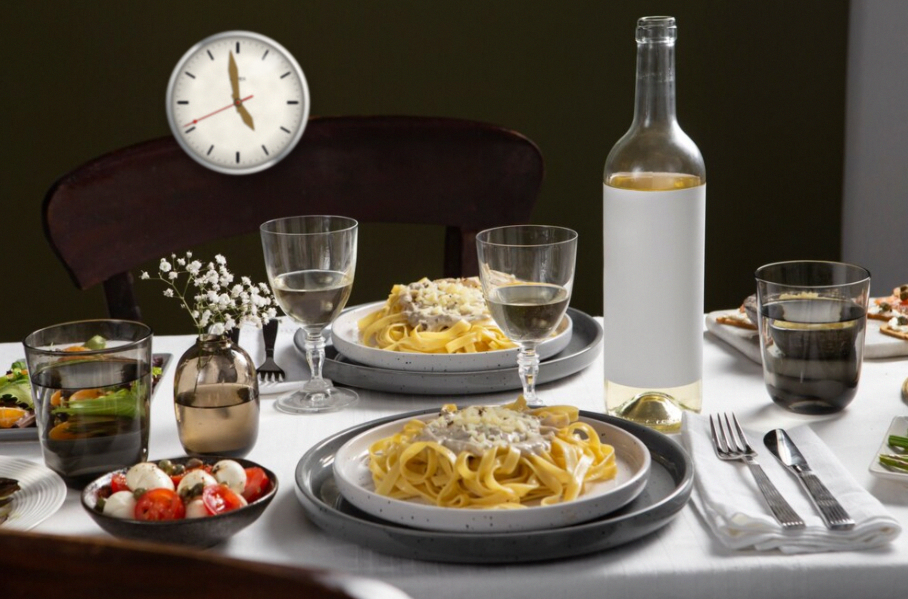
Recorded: h=4 m=58 s=41
